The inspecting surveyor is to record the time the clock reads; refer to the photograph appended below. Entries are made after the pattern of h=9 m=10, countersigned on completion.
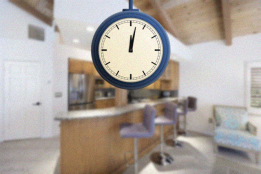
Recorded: h=12 m=2
